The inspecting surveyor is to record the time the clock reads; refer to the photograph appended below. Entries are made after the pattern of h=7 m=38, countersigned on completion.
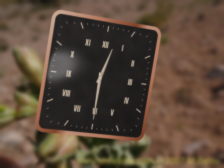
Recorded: h=12 m=30
